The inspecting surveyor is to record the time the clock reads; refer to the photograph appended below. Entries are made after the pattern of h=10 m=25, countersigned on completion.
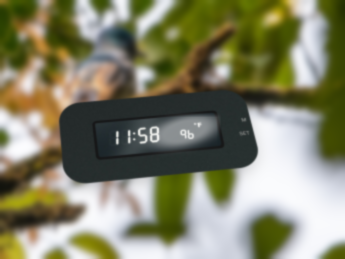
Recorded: h=11 m=58
